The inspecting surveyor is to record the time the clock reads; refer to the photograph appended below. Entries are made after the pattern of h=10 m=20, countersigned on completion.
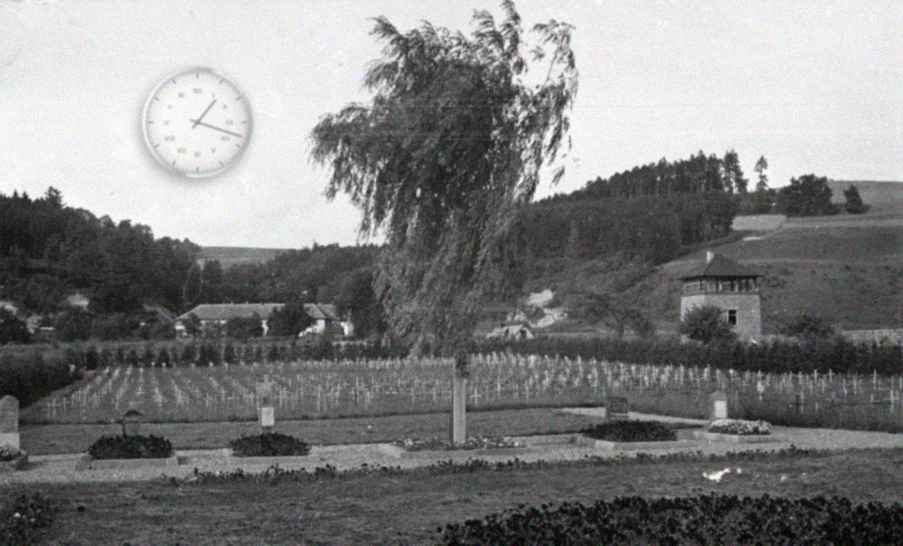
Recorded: h=1 m=18
